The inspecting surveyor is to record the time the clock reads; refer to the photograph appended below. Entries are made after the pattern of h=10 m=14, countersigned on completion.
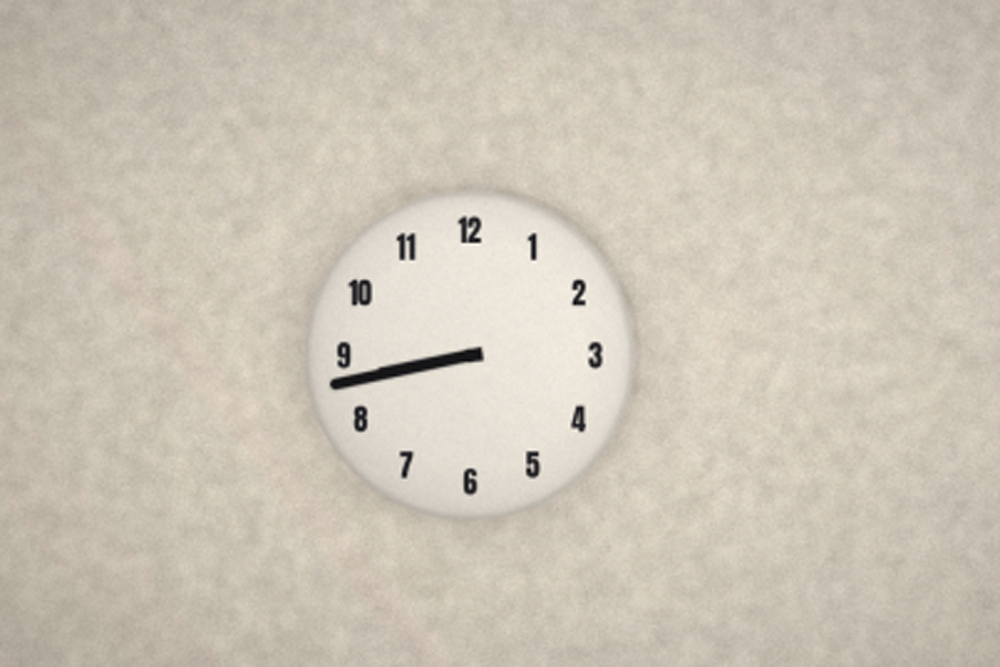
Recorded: h=8 m=43
